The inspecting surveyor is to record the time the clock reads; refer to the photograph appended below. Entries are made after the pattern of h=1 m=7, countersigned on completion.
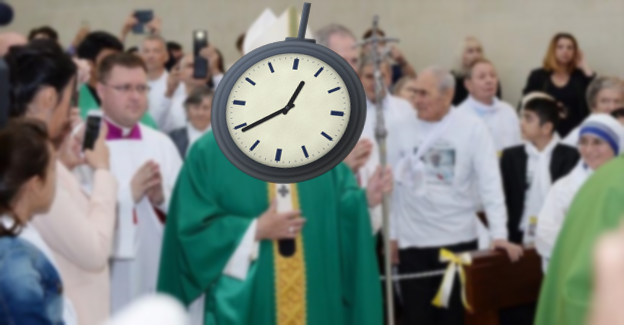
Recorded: h=12 m=39
